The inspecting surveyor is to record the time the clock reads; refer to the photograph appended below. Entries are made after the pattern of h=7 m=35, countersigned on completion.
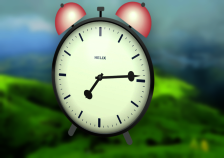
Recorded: h=7 m=14
